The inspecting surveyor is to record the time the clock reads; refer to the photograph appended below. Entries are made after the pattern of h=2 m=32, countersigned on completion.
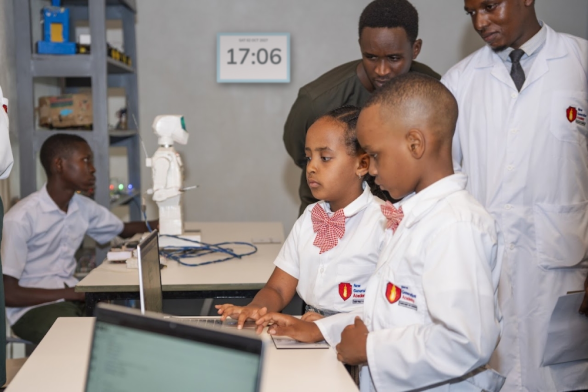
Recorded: h=17 m=6
